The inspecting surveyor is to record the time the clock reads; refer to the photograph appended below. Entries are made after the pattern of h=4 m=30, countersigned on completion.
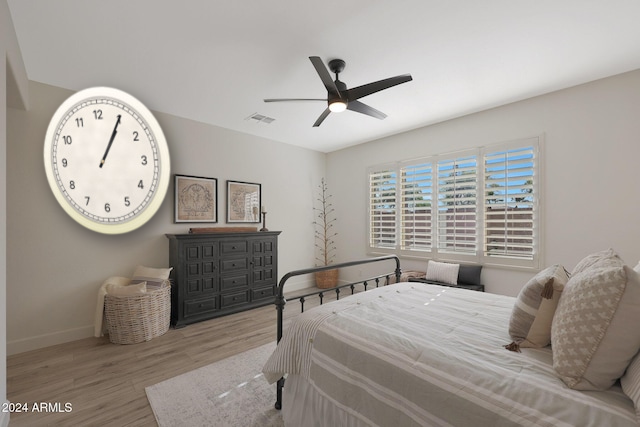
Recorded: h=1 m=5
